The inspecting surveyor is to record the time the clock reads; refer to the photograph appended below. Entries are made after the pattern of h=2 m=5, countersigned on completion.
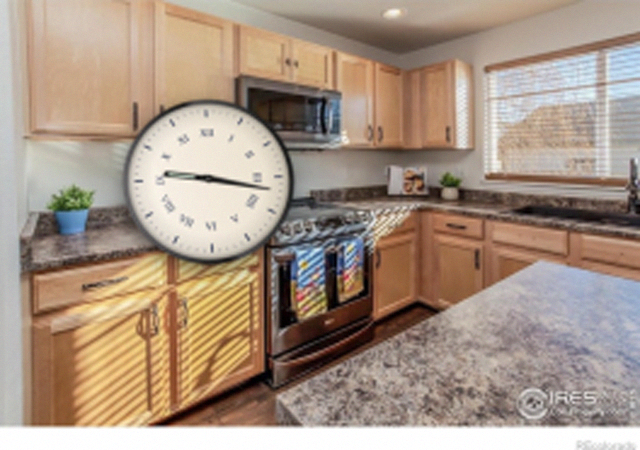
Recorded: h=9 m=17
